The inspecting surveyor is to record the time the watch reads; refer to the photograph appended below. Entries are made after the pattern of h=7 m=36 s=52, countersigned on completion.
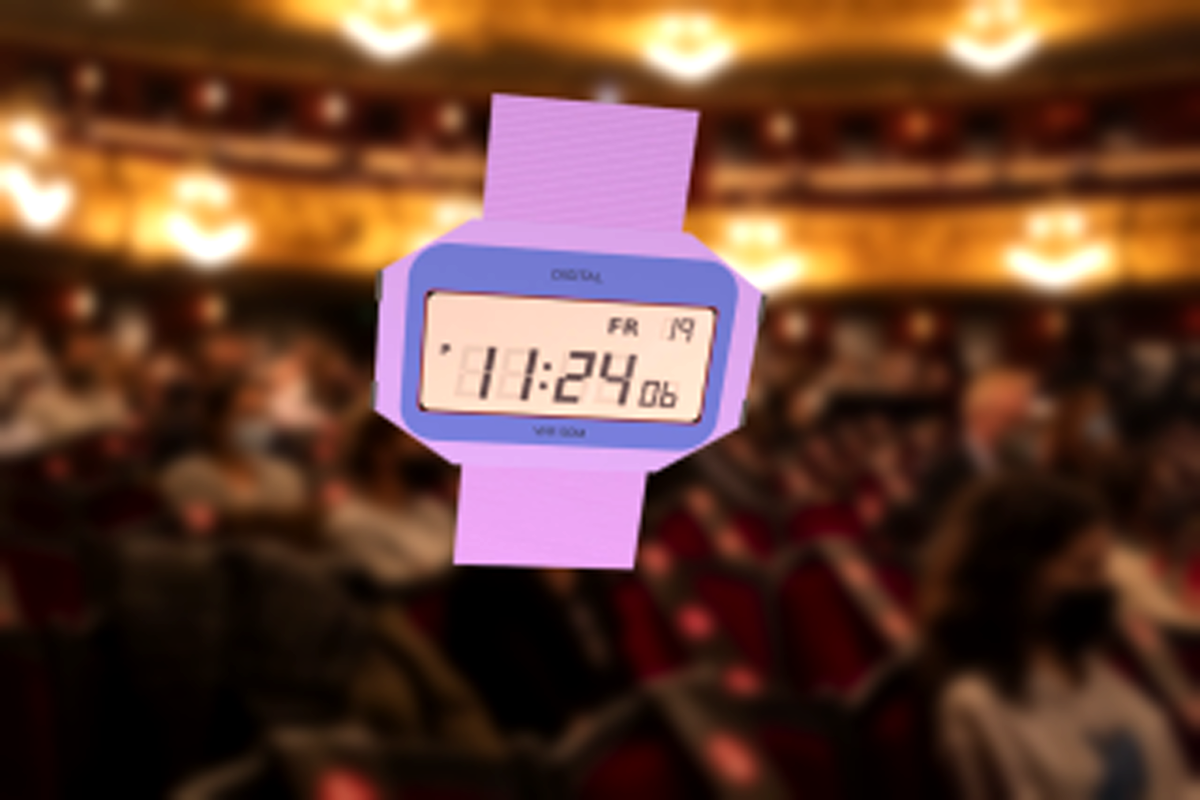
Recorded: h=11 m=24 s=6
